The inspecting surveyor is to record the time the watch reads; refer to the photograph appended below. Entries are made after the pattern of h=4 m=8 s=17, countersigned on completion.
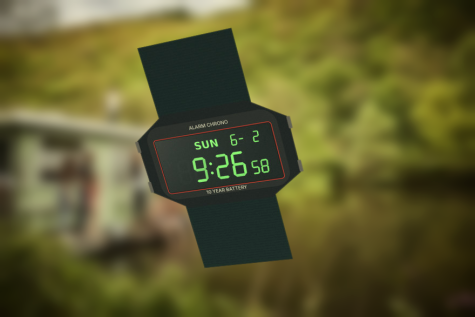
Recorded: h=9 m=26 s=58
